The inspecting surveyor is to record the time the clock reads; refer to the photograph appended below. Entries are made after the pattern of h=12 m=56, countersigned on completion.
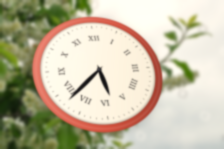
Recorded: h=5 m=38
